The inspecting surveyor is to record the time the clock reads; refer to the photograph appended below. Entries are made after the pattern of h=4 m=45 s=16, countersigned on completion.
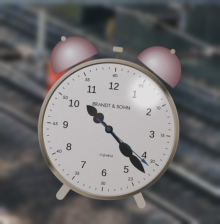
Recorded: h=10 m=22 s=21
